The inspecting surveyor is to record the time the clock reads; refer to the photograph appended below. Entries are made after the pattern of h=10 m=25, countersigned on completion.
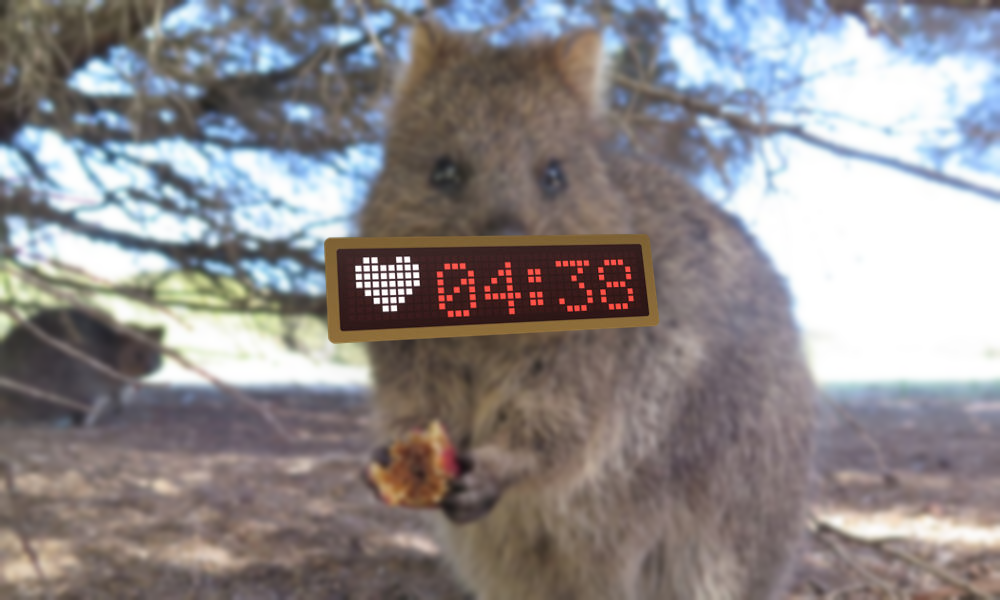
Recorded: h=4 m=38
